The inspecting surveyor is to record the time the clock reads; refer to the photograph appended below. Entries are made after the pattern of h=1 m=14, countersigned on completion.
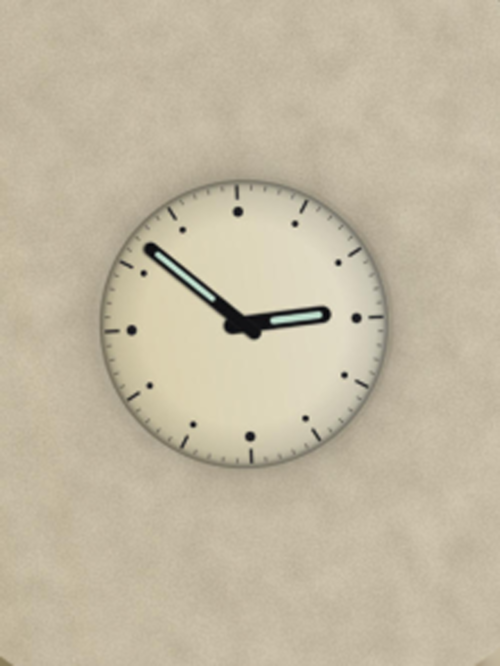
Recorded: h=2 m=52
